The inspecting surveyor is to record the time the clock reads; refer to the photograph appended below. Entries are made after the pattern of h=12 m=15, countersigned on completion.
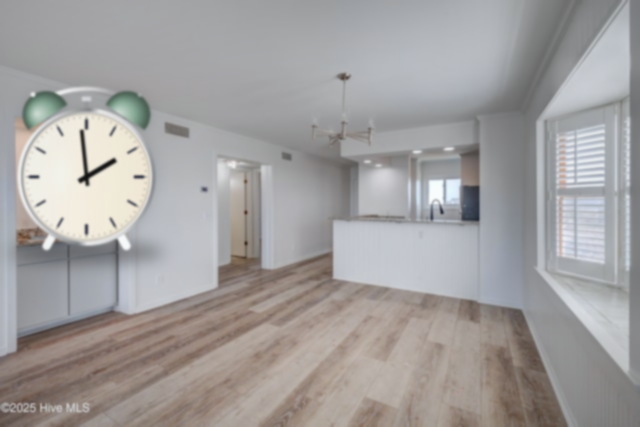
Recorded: h=1 m=59
